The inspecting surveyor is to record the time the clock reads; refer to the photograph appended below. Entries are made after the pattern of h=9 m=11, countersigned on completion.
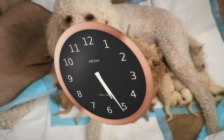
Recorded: h=5 m=26
